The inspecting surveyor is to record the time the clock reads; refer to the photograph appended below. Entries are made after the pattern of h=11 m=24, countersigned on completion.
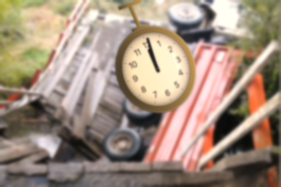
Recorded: h=12 m=1
